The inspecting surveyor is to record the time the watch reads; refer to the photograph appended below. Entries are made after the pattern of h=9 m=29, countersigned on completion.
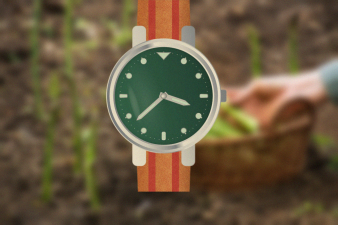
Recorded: h=3 m=38
